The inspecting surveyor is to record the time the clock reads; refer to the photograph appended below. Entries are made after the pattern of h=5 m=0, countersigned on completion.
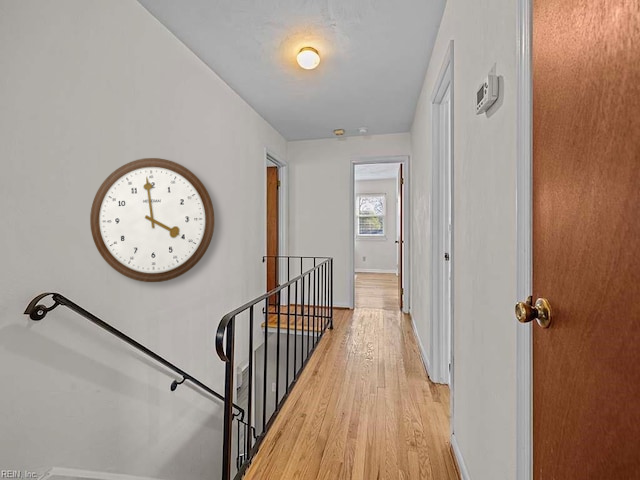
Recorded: h=3 m=59
